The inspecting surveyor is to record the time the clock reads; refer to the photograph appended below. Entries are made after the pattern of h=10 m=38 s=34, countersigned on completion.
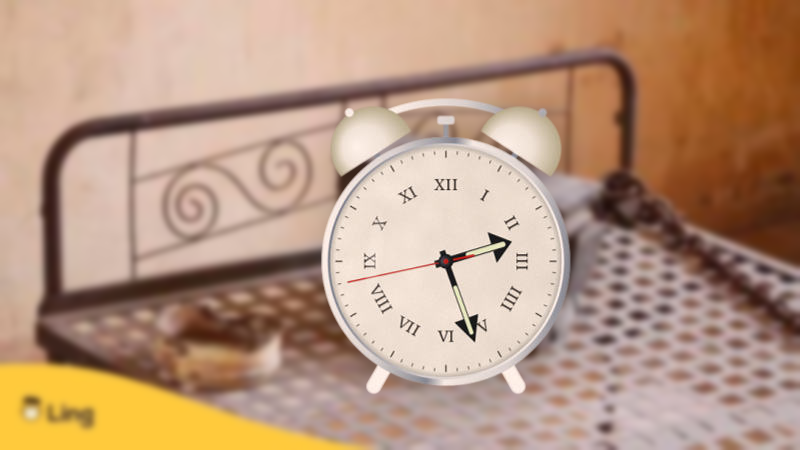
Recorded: h=2 m=26 s=43
